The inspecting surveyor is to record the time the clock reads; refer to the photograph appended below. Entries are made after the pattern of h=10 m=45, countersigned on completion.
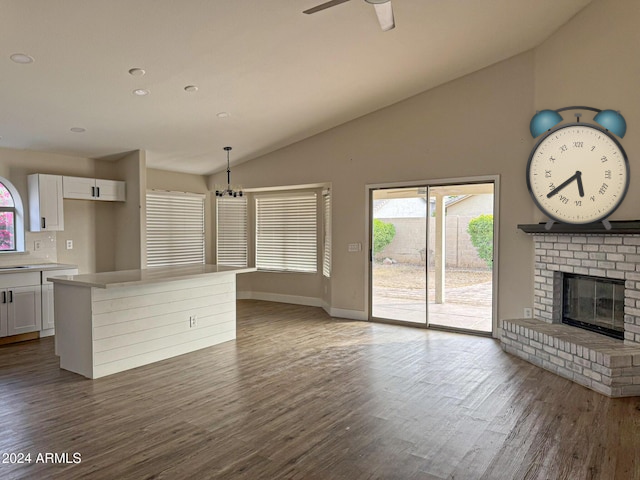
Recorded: h=5 m=39
